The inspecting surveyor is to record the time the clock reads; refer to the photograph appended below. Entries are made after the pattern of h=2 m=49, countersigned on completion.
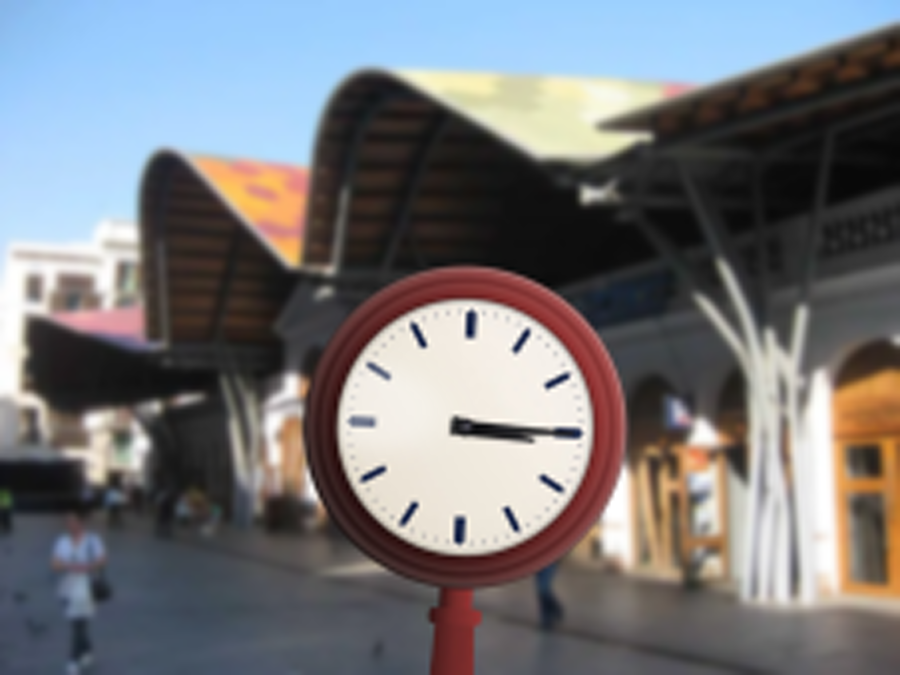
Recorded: h=3 m=15
